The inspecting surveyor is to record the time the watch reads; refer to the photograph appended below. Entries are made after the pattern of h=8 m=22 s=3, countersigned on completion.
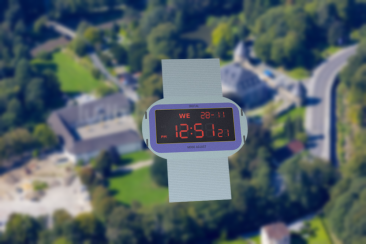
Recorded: h=12 m=51 s=21
